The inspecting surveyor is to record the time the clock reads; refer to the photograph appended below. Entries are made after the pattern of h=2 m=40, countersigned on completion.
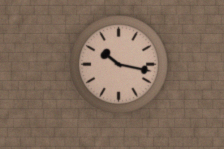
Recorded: h=10 m=17
